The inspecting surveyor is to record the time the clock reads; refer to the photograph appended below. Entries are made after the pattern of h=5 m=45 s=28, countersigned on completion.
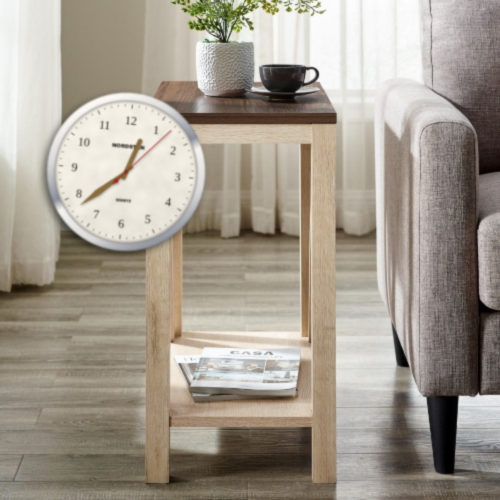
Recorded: h=12 m=38 s=7
